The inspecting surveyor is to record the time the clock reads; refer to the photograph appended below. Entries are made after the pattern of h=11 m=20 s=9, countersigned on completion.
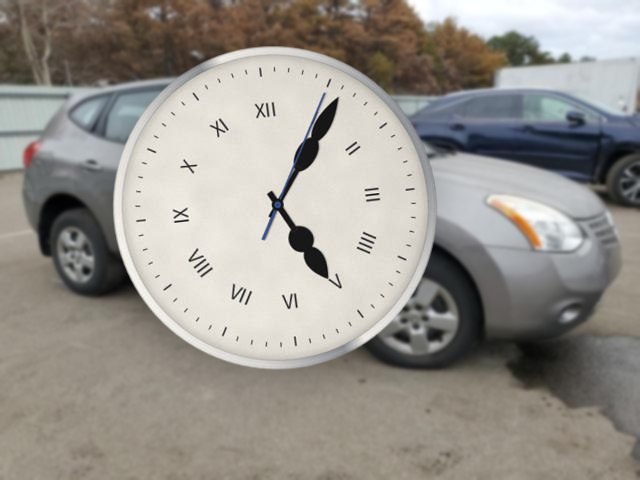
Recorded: h=5 m=6 s=5
